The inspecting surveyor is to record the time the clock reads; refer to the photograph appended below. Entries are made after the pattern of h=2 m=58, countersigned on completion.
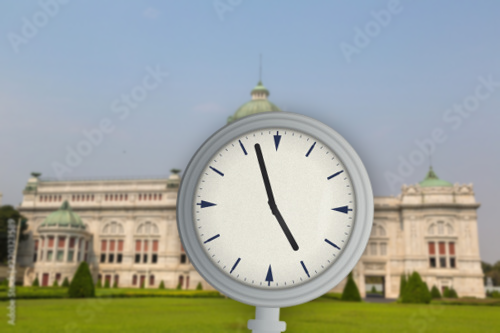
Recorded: h=4 m=57
